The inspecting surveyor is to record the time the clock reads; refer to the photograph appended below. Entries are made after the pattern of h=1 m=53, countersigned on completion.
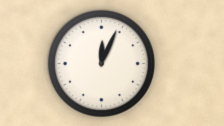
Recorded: h=12 m=4
